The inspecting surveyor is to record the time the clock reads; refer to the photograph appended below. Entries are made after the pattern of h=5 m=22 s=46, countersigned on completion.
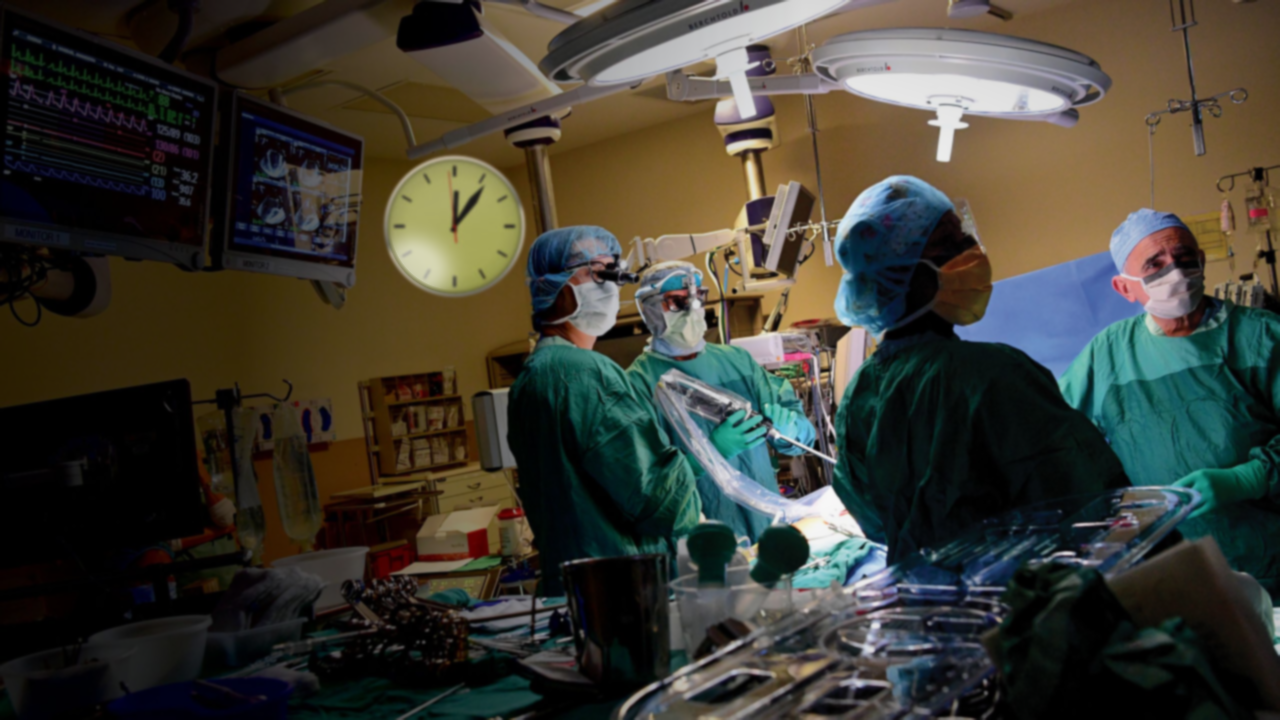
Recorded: h=12 m=5 s=59
